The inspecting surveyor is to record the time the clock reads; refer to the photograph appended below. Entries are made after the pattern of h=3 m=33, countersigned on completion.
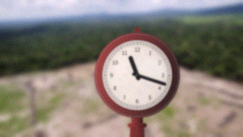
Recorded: h=11 m=18
